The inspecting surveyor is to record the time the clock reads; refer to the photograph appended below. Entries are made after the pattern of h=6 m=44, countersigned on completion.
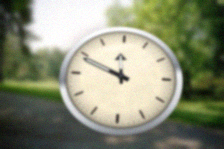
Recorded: h=11 m=49
